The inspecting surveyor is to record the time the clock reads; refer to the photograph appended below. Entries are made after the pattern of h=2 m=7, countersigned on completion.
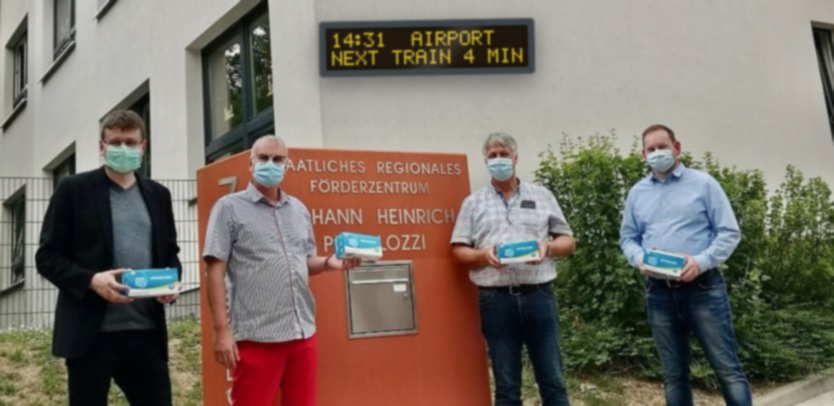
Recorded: h=14 m=31
